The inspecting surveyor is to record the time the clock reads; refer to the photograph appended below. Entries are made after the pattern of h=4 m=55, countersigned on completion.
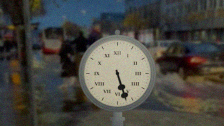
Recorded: h=5 m=27
